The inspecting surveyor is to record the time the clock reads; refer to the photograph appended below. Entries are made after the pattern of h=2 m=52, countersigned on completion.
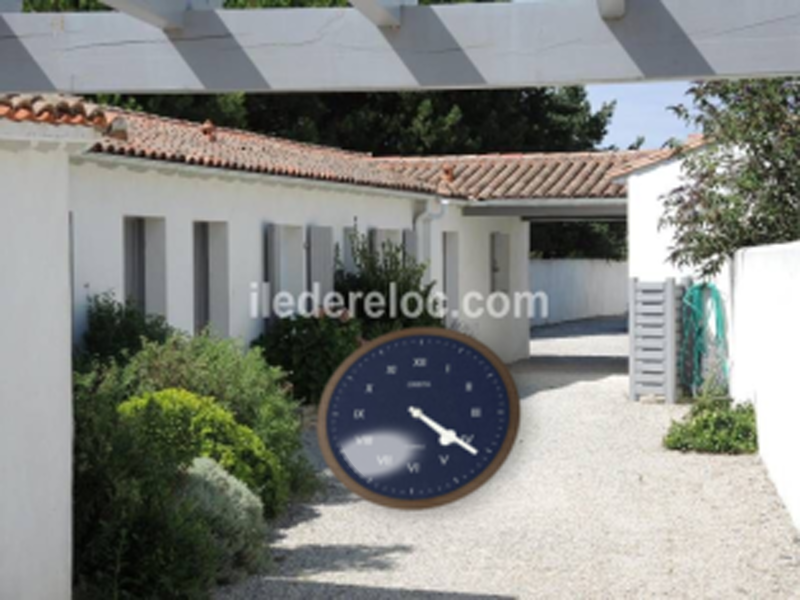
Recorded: h=4 m=21
